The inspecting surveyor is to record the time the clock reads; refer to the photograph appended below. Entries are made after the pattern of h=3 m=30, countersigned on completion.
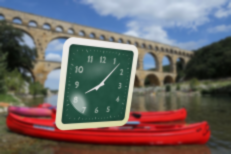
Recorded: h=8 m=7
